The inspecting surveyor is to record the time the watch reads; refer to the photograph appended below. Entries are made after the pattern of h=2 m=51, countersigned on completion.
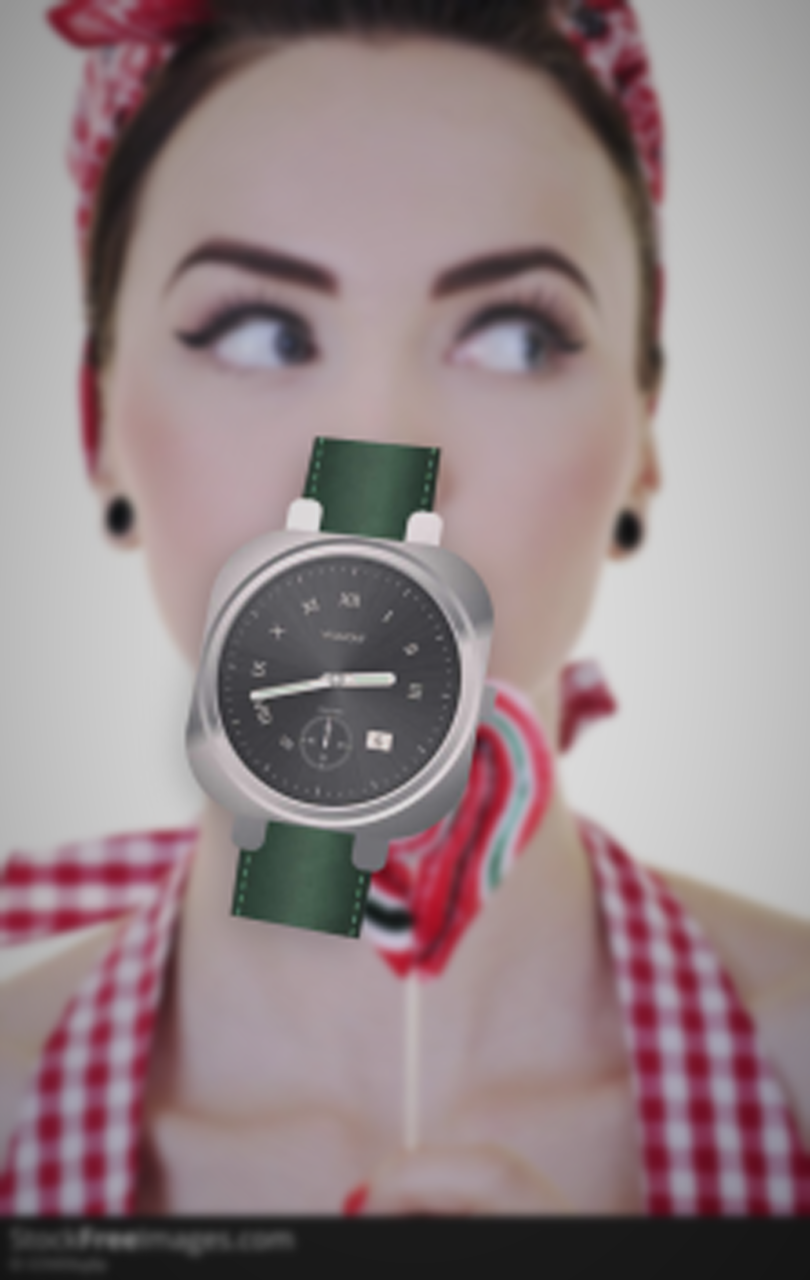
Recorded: h=2 m=42
